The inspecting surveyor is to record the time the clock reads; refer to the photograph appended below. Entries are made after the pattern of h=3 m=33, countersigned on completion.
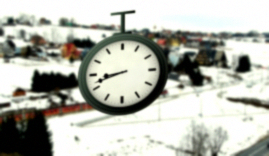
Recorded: h=8 m=42
